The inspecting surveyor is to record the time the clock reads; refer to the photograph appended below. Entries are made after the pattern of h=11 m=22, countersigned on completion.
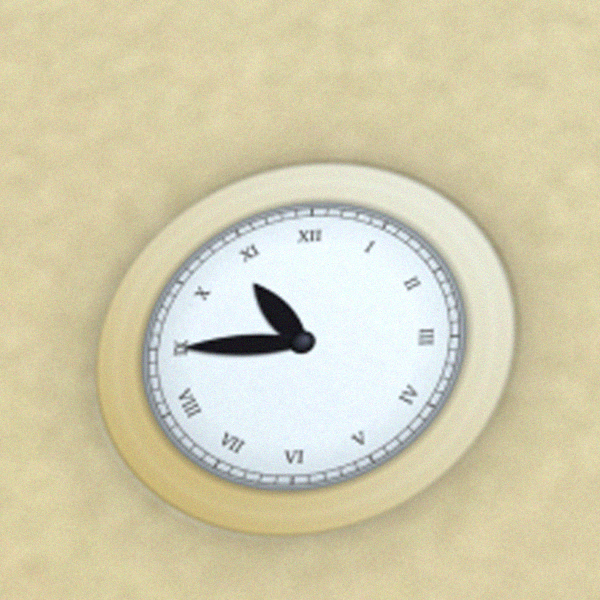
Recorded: h=10 m=45
